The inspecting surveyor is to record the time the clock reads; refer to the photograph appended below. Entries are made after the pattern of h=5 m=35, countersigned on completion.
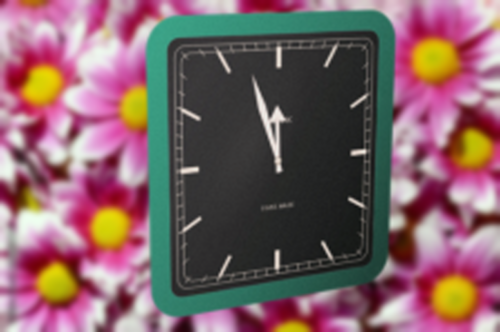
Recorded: h=11 m=57
